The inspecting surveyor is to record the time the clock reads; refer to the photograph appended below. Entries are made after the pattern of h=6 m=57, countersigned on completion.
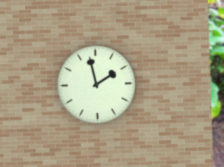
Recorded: h=1 m=58
